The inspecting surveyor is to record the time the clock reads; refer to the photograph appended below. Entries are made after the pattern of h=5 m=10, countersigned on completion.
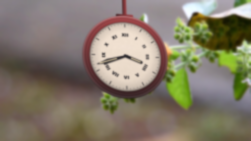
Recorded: h=3 m=42
